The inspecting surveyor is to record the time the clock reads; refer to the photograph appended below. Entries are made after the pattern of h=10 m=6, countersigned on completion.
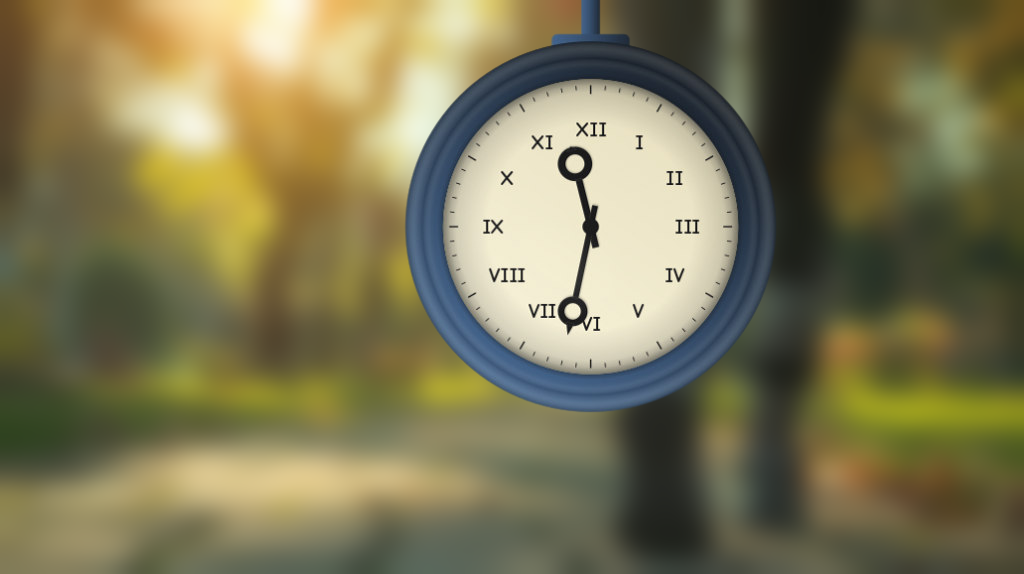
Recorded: h=11 m=32
